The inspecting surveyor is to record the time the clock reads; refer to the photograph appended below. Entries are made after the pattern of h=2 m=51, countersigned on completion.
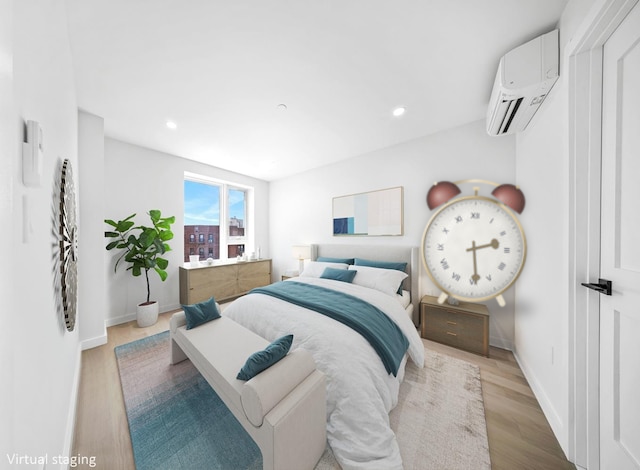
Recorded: h=2 m=29
